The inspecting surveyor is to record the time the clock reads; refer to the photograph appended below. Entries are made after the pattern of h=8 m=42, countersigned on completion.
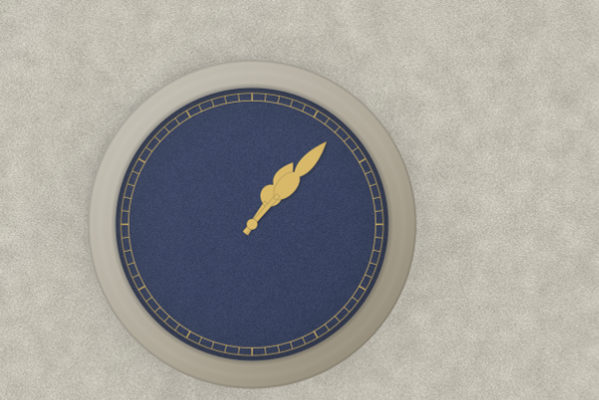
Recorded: h=1 m=7
